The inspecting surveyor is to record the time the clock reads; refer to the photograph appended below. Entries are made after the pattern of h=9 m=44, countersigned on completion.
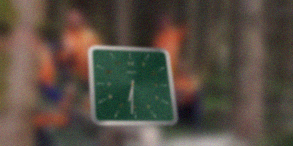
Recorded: h=6 m=31
